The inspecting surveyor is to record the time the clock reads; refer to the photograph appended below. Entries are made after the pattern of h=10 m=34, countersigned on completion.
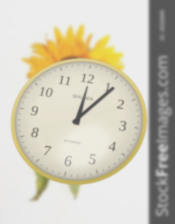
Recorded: h=12 m=6
